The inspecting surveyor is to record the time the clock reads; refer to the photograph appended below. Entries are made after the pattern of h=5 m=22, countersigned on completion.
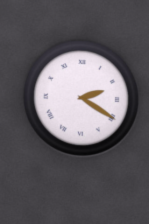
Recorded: h=2 m=20
